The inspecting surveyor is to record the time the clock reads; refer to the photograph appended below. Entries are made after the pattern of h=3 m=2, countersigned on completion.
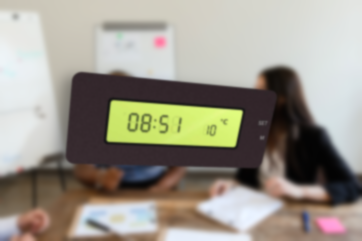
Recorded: h=8 m=51
